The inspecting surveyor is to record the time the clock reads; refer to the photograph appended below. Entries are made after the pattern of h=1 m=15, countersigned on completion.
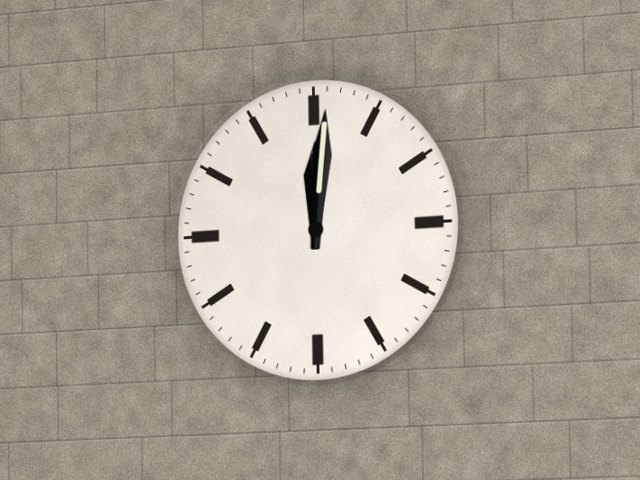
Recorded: h=12 m=1
